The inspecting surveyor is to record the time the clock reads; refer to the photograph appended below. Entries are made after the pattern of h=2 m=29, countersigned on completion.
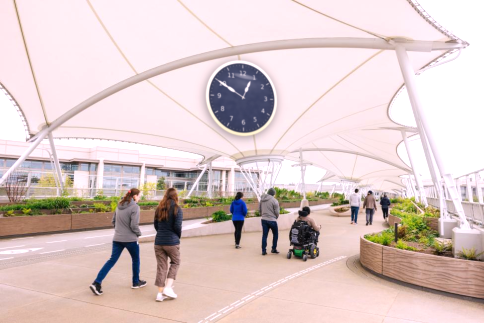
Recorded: h=12 m=50
